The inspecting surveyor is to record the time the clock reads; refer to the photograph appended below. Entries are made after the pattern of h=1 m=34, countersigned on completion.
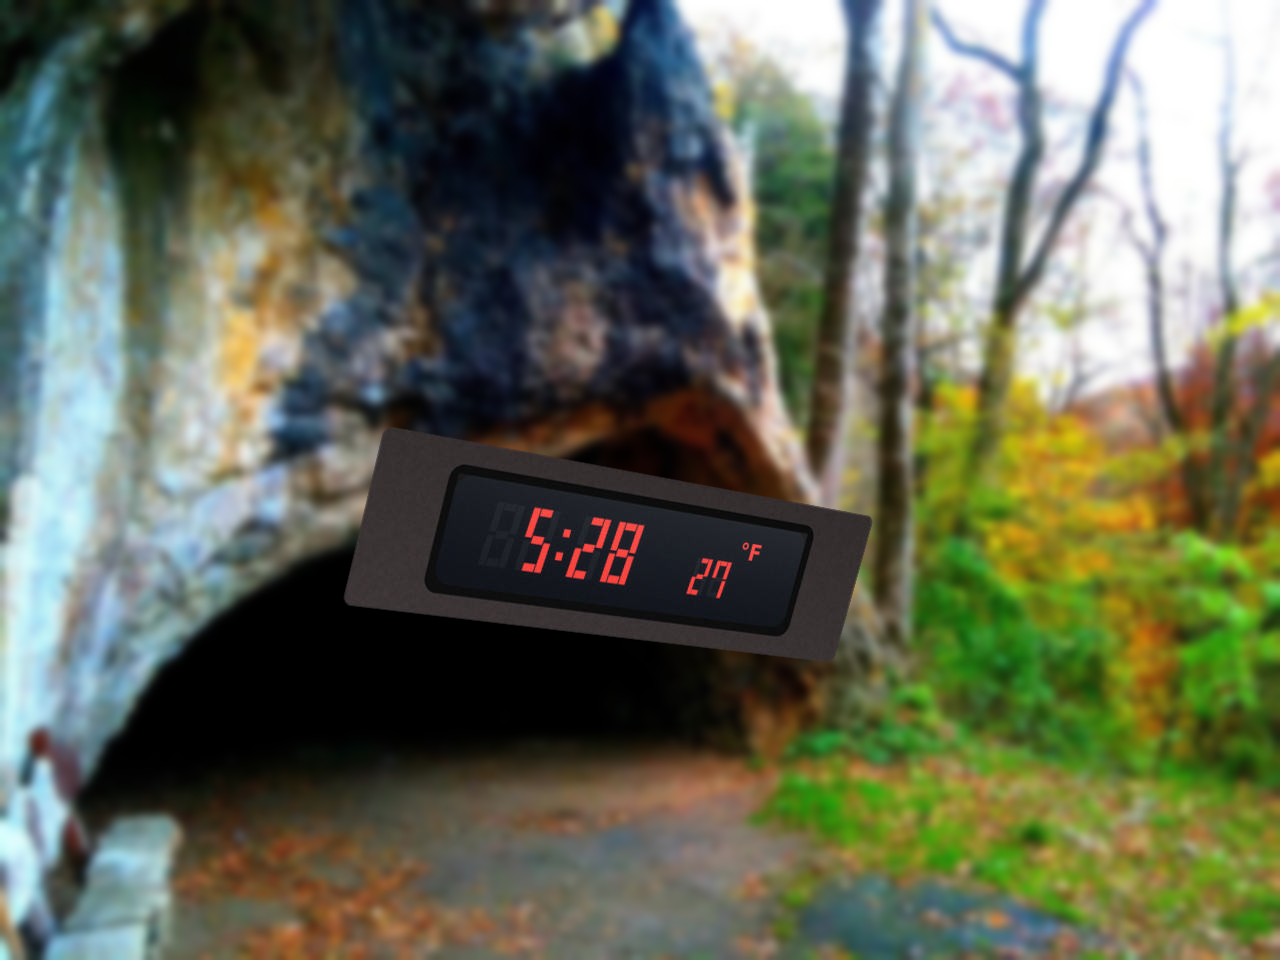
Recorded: h=5 m=28
